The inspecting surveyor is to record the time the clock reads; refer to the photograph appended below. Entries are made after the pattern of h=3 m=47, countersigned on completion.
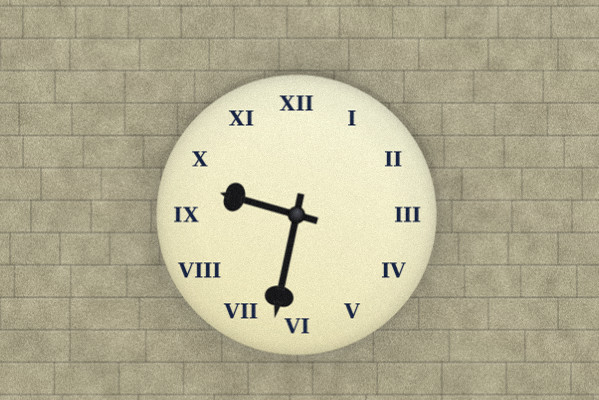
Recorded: h=9 m=32
